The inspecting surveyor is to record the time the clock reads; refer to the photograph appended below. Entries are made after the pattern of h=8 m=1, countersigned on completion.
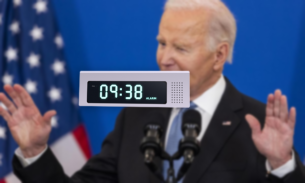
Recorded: h=9 m=38
